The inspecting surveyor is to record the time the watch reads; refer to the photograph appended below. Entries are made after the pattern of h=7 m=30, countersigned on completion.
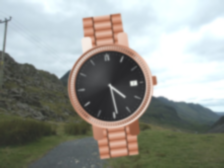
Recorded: h=4 m=29
